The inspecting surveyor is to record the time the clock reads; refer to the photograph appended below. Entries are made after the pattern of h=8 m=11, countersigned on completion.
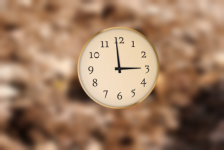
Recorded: h=2 m=59
